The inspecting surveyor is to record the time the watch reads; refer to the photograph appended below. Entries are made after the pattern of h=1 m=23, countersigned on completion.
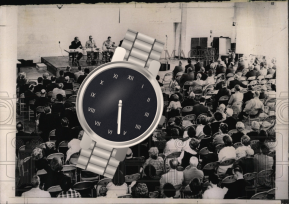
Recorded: h=5 m=27
